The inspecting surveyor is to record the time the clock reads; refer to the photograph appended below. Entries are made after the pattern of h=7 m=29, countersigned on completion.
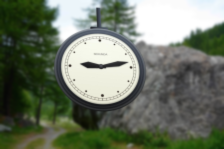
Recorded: h=9 m=13
